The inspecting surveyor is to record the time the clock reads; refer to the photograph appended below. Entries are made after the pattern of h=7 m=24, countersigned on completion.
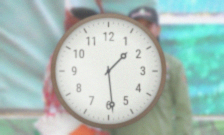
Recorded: h=1 m=29
